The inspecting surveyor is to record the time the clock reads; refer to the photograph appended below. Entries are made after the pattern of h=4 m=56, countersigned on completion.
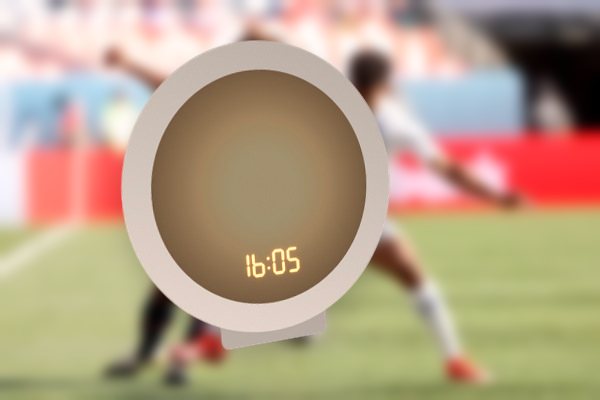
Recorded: h=16 m=5
